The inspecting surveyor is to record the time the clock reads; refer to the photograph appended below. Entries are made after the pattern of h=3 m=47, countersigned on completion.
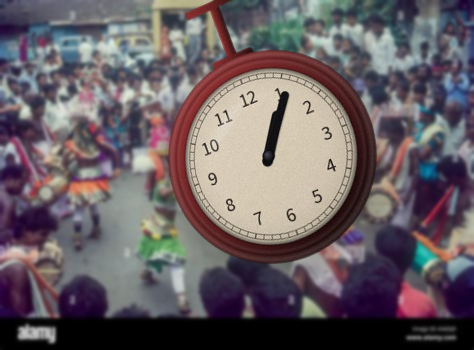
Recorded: h=1 m=6
